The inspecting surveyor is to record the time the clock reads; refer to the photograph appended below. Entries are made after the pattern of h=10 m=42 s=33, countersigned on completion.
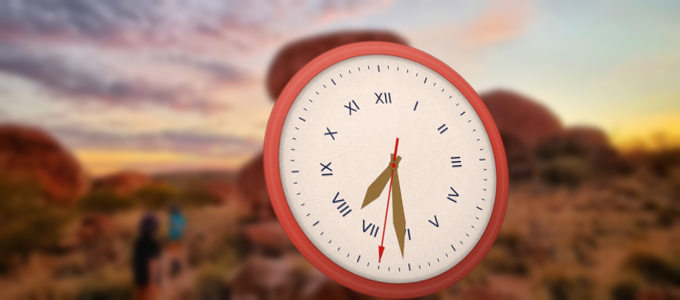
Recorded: h=7 m=30 s=33
